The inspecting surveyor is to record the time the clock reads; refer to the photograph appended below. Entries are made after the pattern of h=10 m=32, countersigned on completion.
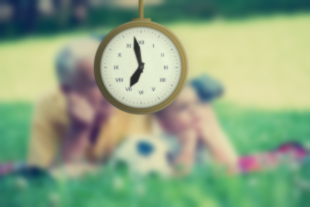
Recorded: h=6 m=58
